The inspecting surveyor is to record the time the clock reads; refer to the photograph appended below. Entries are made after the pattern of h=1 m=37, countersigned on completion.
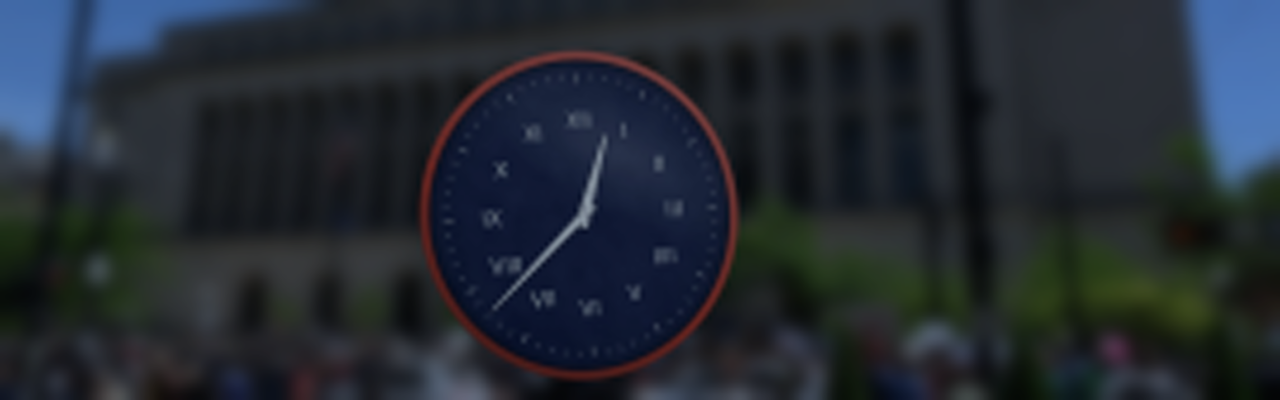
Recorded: h=12 m=38
